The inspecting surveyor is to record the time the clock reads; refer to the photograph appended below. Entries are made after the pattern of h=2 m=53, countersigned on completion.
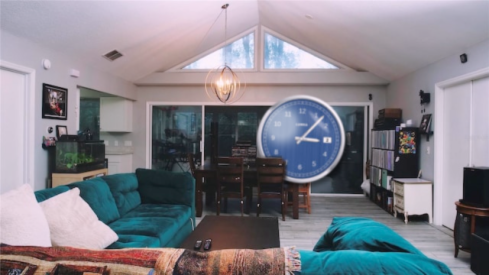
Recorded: h=3 m=7
